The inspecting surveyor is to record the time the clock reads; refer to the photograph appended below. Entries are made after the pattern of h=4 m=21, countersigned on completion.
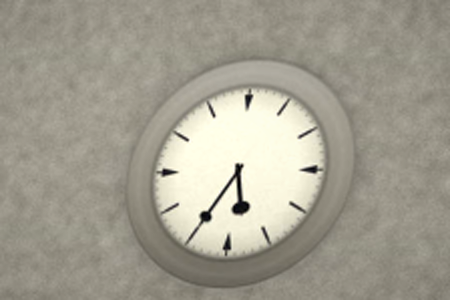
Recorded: h=5 m=35
